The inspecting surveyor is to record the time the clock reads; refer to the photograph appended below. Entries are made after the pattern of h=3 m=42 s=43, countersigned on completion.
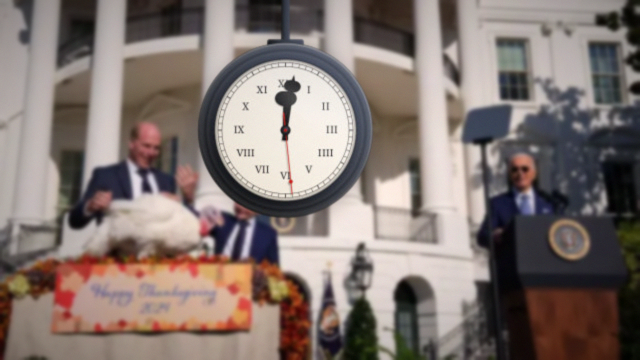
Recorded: h=12 m=1 s=29
